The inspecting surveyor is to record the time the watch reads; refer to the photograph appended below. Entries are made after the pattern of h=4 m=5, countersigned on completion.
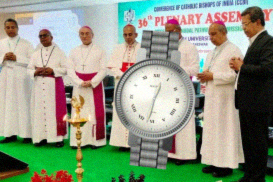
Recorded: h=12 m=32
